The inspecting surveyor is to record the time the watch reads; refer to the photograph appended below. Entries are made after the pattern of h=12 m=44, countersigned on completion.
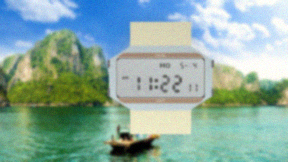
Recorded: h=11 m=22
